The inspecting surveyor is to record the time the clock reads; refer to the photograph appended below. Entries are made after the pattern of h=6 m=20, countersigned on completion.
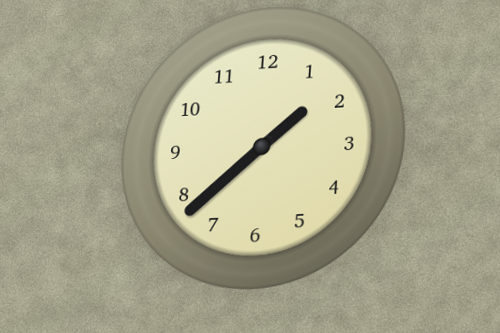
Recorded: h=1 m=38
